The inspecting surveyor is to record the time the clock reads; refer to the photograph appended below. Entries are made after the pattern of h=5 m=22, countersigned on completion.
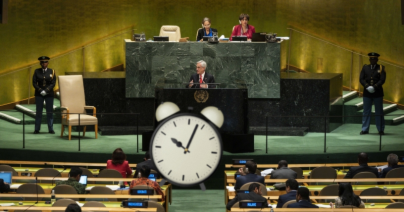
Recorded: h=10 m=3
